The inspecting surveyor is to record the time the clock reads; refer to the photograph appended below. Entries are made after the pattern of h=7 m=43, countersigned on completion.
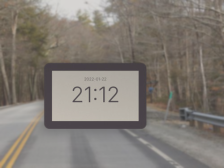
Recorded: h=21 m=12
